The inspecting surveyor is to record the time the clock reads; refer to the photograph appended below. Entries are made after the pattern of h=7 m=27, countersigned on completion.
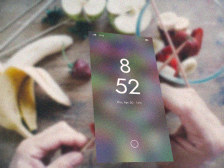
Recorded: h=8 m=52
